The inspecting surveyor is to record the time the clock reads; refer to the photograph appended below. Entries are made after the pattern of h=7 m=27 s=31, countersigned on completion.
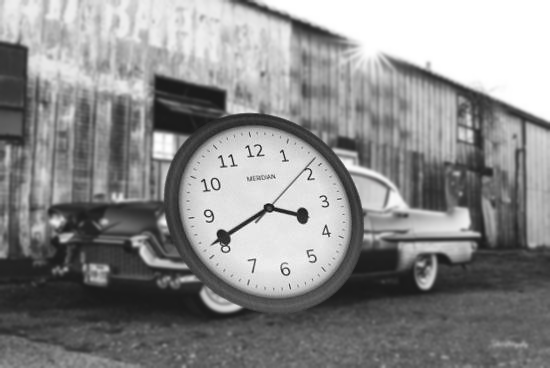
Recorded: h=3 m=41 s=9
